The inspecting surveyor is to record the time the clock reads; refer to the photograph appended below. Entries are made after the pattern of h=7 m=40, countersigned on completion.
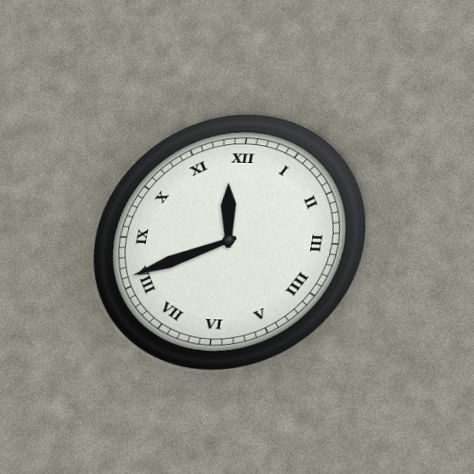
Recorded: h=11 m=41
